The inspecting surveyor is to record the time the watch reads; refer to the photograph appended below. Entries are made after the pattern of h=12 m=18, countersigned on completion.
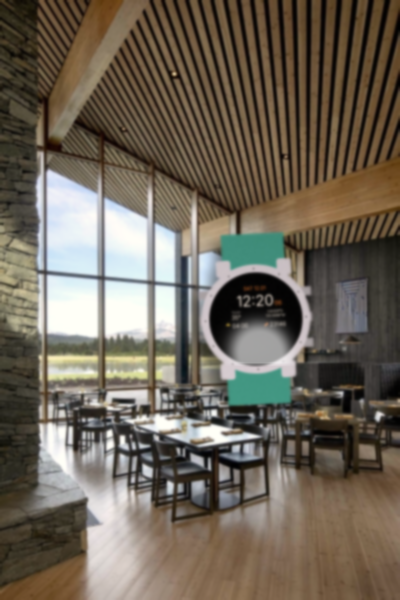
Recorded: h=12 m=20
